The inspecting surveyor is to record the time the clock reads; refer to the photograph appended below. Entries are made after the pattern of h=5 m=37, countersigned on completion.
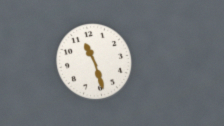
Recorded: h=11 m=29
